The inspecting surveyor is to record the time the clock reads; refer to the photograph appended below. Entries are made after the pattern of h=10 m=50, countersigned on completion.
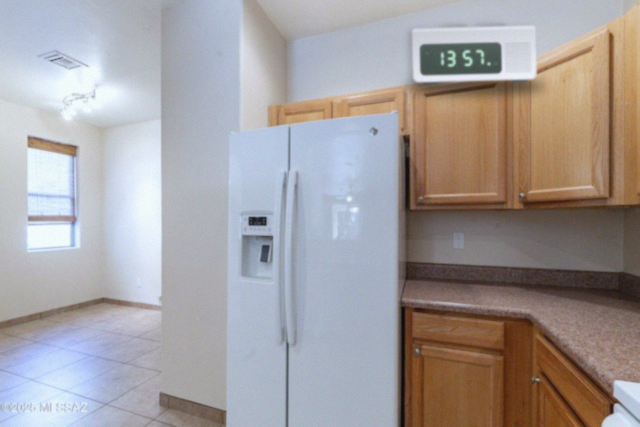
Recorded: h=13 m=57
